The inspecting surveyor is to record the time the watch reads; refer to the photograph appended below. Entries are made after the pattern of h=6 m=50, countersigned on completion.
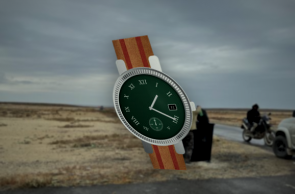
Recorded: h=1 m=20
